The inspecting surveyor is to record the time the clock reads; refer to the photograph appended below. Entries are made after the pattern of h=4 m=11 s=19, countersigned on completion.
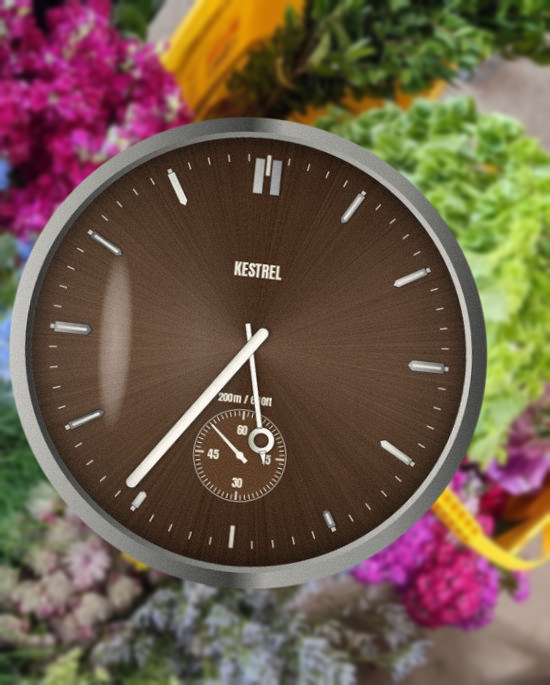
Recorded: h=5 m=35 s=52
